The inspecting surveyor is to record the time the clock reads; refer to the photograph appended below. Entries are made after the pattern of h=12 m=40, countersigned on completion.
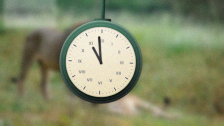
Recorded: h=10 m=59
